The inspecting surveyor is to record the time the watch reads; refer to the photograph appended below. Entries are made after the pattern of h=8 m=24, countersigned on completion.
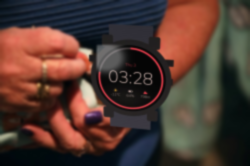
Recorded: h=3 m=28
